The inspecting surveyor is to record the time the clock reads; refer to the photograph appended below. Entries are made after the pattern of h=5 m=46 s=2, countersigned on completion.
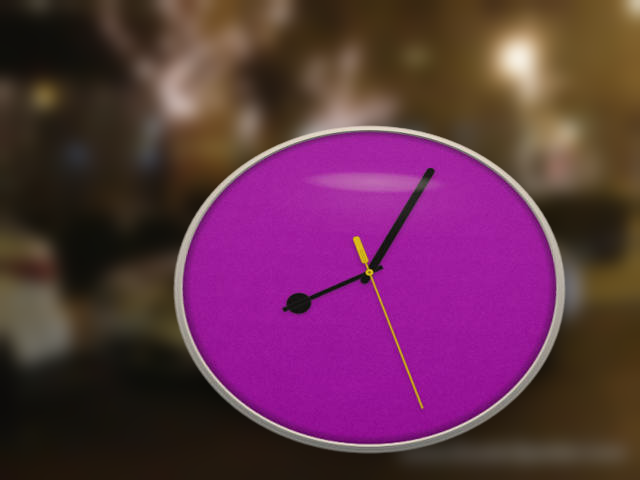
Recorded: h=8 m=4 s=27
